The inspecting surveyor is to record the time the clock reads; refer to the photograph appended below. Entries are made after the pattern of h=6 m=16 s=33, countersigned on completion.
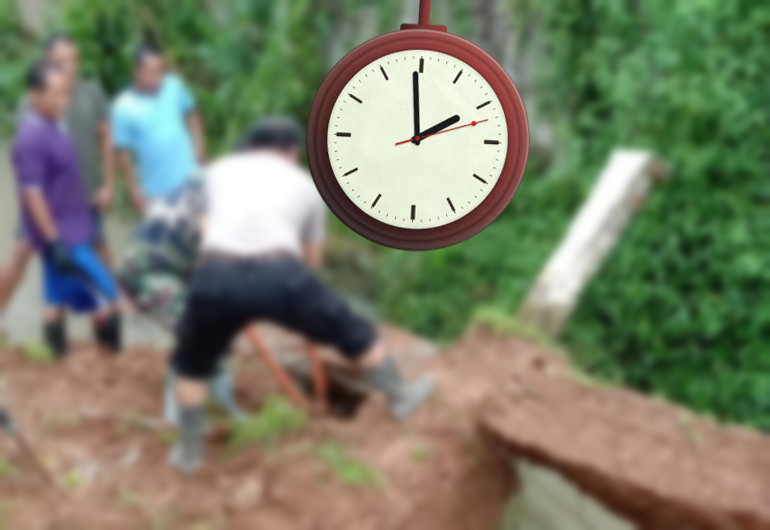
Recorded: h=1 m=59 s=12
